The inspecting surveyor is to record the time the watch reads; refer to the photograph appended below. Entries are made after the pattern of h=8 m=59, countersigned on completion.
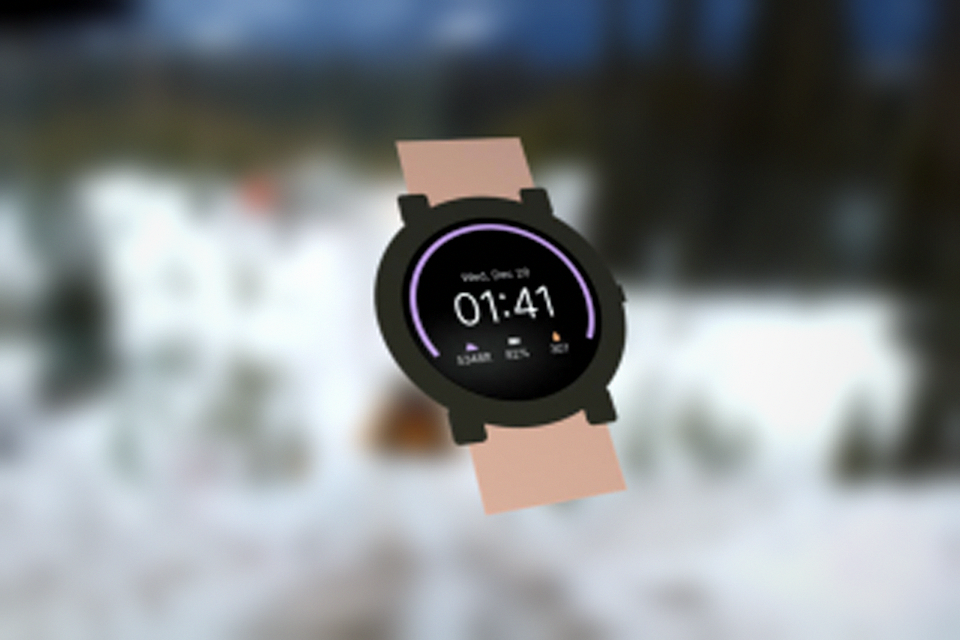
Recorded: h=1 m=41
